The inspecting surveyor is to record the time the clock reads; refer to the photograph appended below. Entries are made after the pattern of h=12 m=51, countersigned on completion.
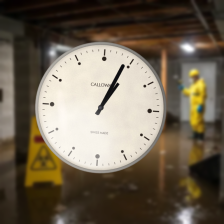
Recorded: h=1 m=4
